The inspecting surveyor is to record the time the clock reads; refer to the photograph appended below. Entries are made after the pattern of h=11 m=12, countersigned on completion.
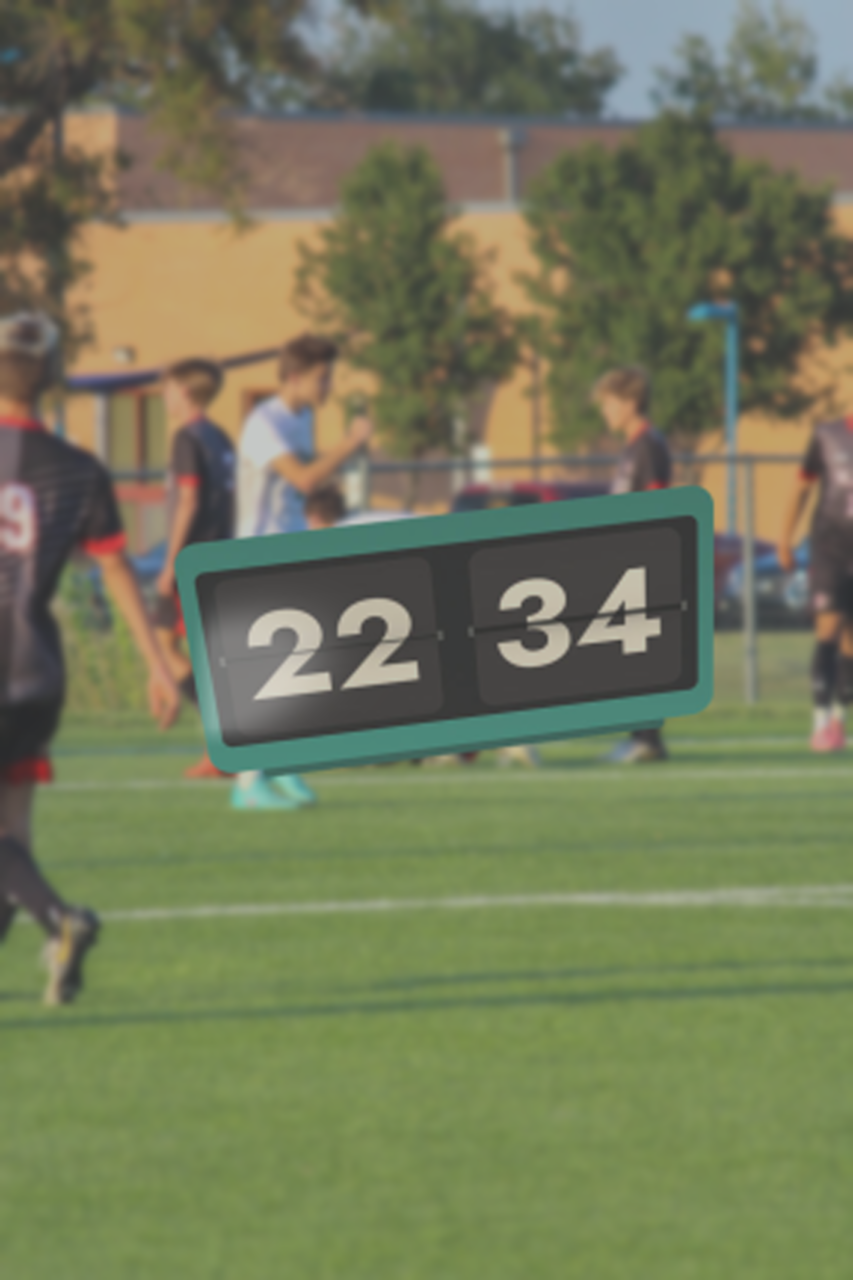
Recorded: h=22 m=34
